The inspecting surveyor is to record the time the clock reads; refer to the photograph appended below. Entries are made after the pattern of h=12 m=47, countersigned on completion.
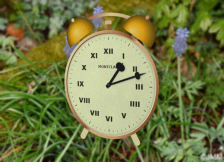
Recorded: h=1 m=12
